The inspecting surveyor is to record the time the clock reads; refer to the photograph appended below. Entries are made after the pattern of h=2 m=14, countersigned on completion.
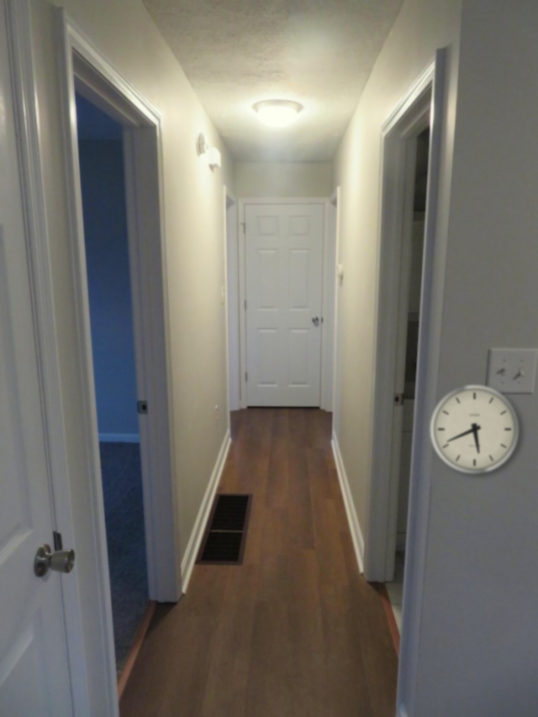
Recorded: h=5 m=41
